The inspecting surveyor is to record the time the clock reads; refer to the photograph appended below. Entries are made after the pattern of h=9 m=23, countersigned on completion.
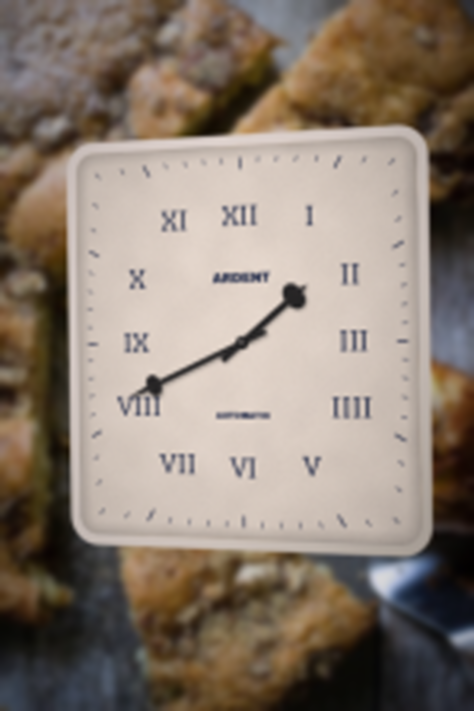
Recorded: h=1 m=41
